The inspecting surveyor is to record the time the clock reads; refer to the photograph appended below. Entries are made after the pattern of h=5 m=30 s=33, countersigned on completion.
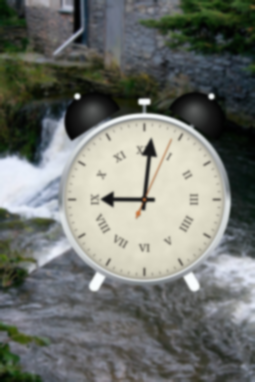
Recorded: h=9 m=1 s=4
